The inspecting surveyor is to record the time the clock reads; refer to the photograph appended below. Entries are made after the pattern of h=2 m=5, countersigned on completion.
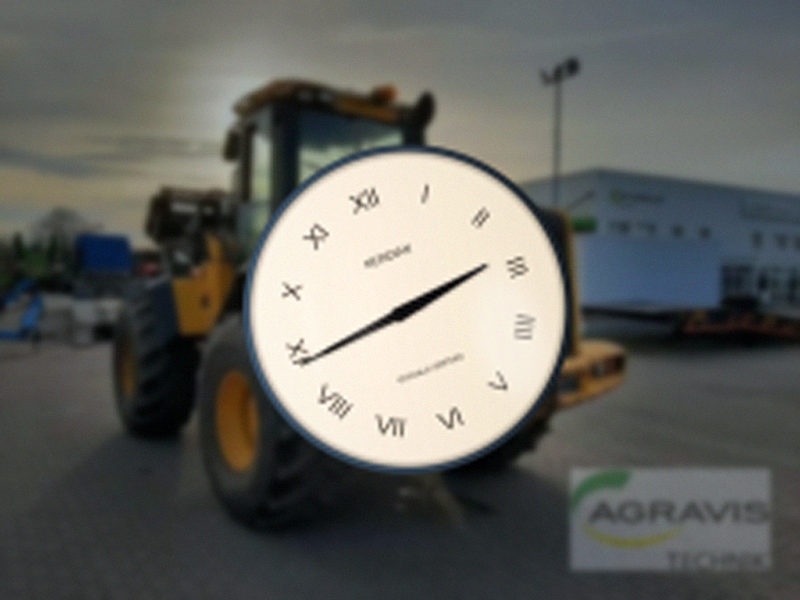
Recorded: h=2 m=44
